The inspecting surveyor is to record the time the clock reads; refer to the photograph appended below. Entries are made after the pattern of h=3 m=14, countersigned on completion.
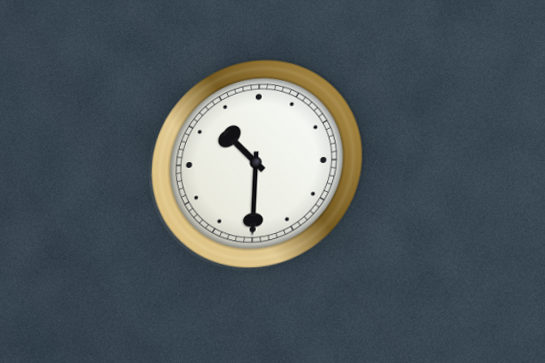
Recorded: h=10 m=30
